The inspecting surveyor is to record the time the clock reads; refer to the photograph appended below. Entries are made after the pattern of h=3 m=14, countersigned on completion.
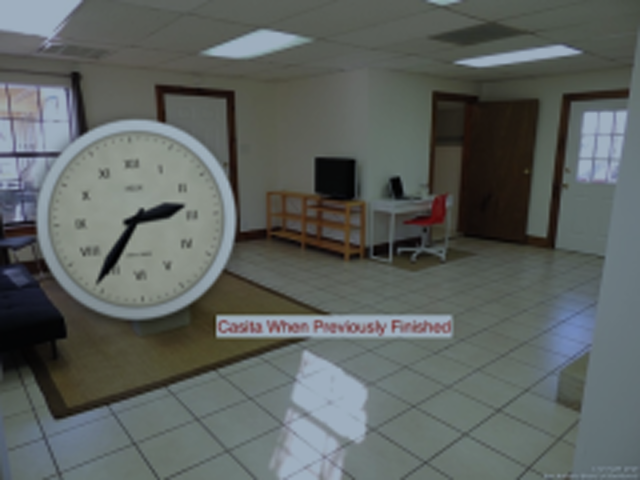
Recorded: h=2 m=36
